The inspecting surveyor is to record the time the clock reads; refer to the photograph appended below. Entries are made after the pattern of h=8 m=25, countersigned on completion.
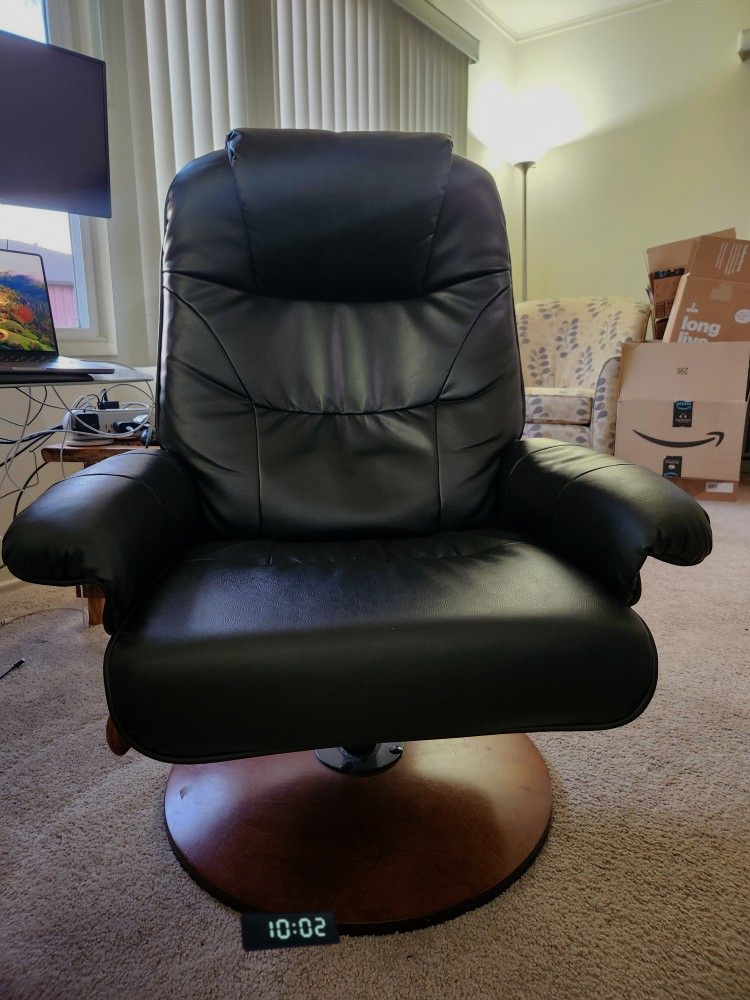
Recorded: h=10 m=2
